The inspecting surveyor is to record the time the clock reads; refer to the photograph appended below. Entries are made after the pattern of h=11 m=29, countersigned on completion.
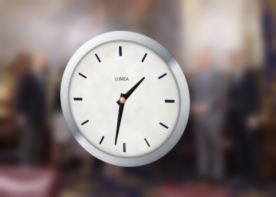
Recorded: h=1 m=32
